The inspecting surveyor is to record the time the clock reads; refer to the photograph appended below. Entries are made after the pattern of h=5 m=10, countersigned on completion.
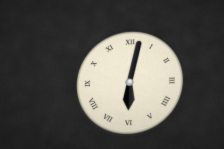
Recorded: h=6 m=2
